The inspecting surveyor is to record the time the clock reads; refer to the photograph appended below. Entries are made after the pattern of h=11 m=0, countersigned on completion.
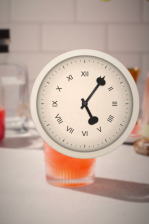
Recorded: h=5 m=6
